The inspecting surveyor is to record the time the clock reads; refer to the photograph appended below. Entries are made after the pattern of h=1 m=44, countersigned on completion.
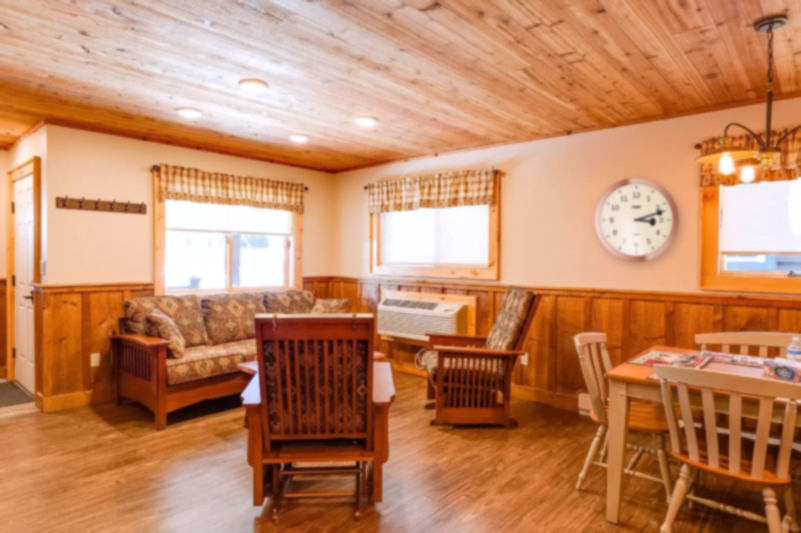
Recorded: h=3 m=12
